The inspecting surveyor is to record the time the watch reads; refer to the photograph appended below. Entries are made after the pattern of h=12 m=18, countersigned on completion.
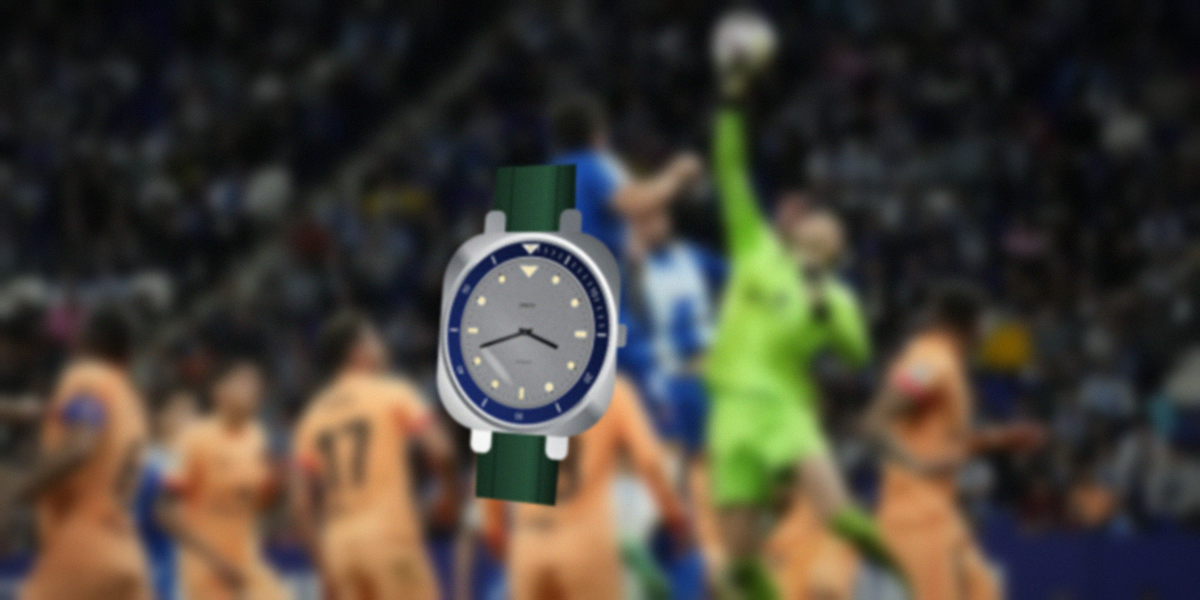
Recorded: h=3 m=42
